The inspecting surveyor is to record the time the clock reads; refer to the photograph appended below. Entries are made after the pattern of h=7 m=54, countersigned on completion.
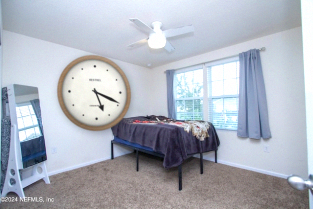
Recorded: h=5 m=19
